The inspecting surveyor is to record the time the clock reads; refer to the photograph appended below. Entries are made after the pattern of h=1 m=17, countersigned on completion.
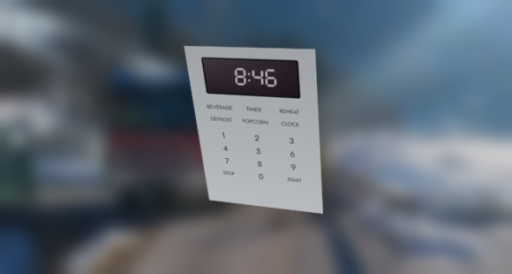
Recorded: h=8 m=46
